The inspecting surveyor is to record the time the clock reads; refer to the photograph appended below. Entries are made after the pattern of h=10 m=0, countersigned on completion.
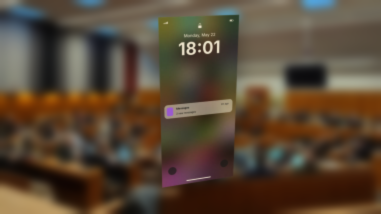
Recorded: h=18 m=1
